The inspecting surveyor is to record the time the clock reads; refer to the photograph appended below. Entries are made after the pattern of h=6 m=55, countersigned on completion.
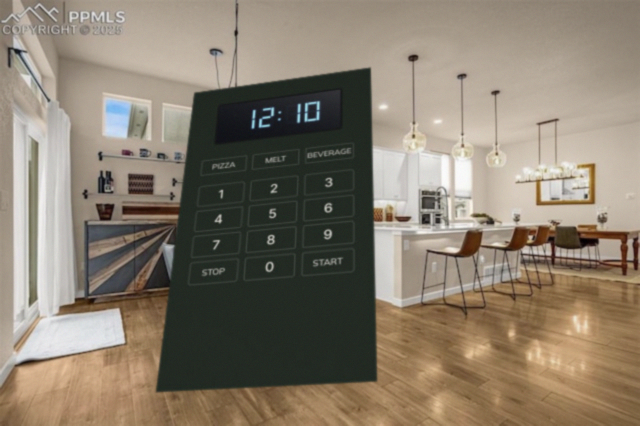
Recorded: h=12 m=10
